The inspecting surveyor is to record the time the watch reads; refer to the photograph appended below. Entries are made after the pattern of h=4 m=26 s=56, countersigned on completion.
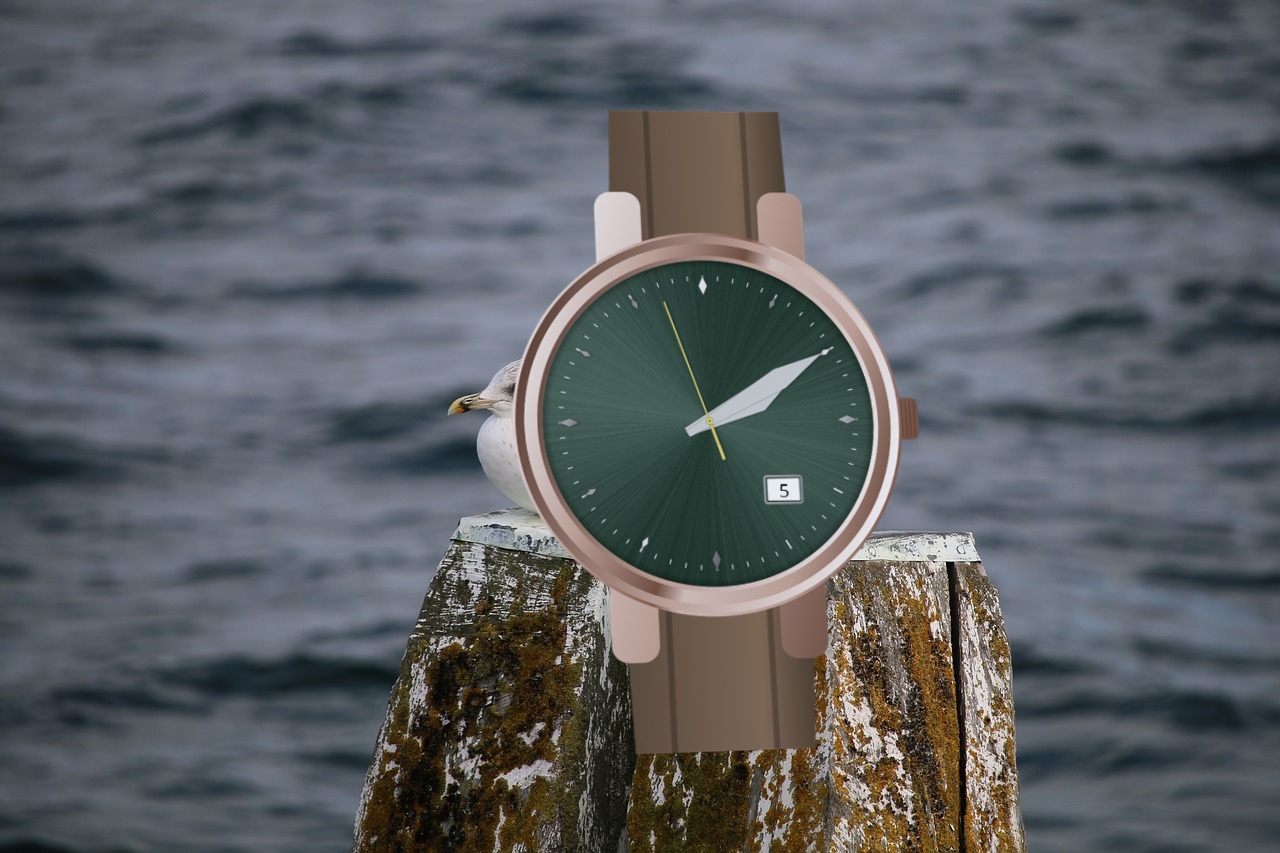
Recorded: h=2 m=9 s=57
